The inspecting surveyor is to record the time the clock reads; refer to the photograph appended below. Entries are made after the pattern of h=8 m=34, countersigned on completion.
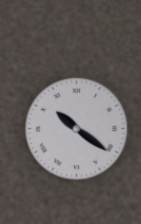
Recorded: h=10 m=21
